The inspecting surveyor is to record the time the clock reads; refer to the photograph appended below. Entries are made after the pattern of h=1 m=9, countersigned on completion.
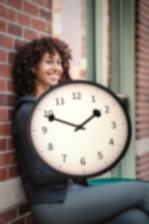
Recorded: h=1 m=49
